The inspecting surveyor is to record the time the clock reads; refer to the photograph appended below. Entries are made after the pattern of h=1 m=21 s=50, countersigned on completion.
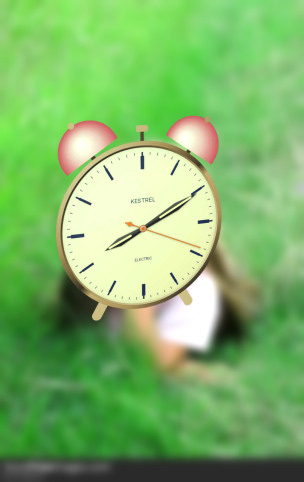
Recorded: h=8 m=10 s=19
